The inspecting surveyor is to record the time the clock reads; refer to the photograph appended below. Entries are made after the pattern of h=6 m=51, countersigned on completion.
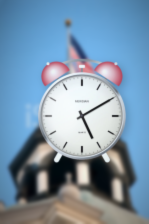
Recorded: h=5 m=10
